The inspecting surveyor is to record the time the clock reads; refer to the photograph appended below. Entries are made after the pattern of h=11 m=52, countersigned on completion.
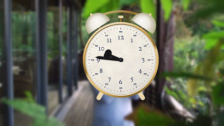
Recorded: h=9 m=46
